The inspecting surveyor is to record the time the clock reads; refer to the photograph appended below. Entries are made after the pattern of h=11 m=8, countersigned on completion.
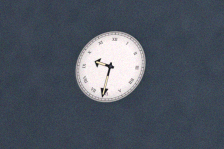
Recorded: h=9 m=31
